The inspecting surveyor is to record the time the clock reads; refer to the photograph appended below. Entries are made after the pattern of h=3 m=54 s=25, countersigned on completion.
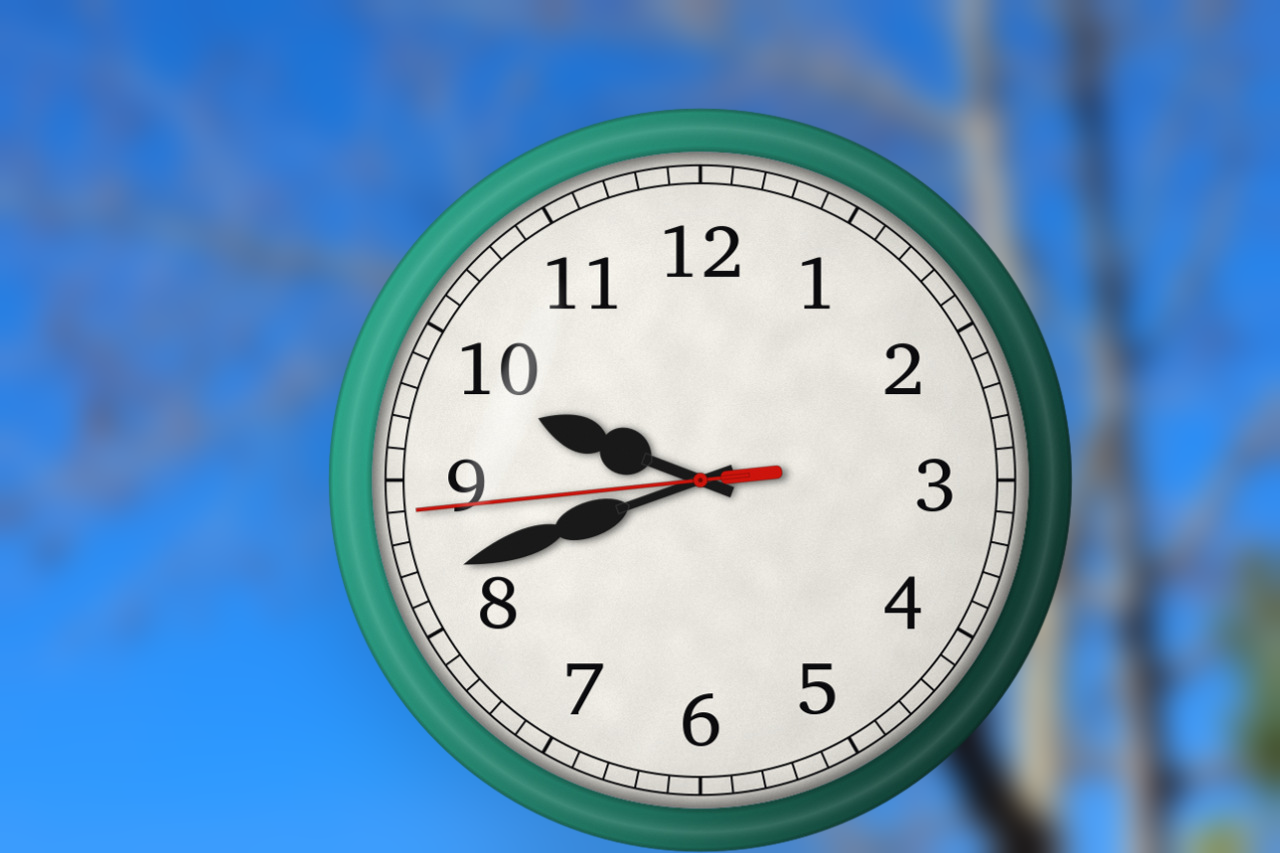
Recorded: h=9 m=41 s=44
